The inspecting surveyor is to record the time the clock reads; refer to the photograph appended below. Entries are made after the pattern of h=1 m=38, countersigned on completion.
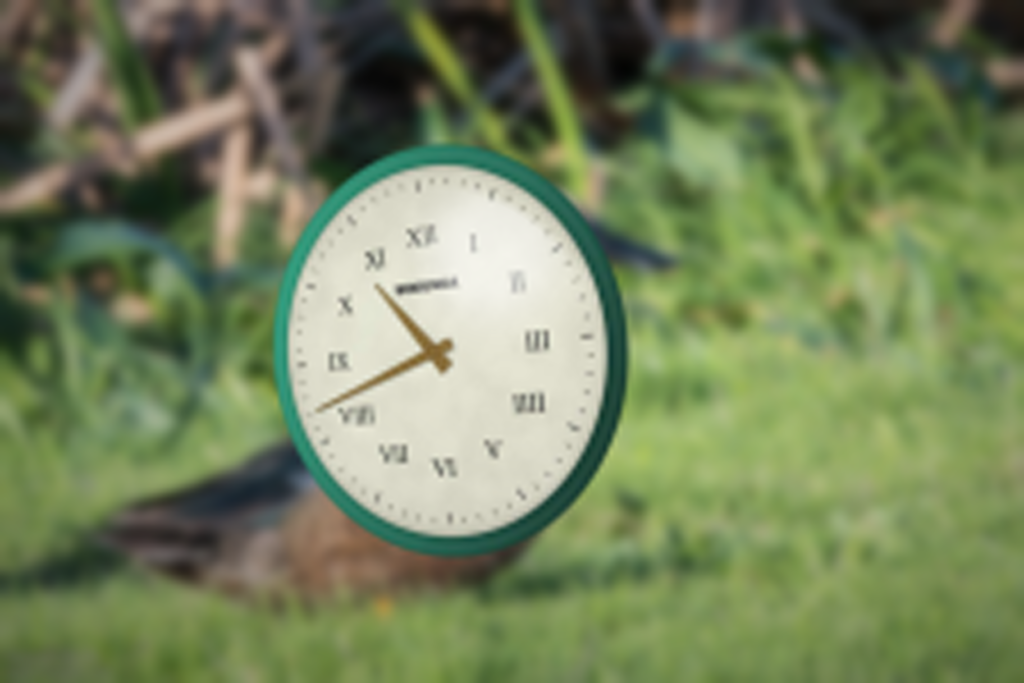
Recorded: h=10 m=42
